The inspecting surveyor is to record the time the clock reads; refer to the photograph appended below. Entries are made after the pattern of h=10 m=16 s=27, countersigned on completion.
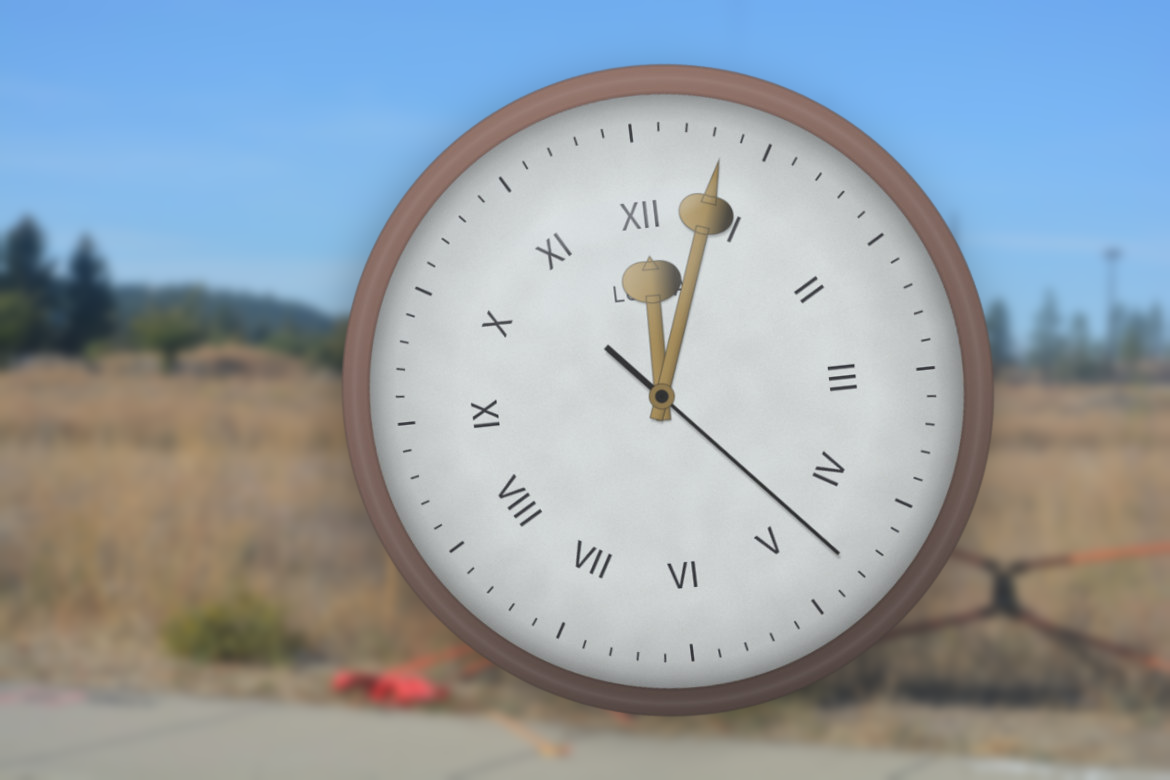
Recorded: h=12 m=3 s=23
